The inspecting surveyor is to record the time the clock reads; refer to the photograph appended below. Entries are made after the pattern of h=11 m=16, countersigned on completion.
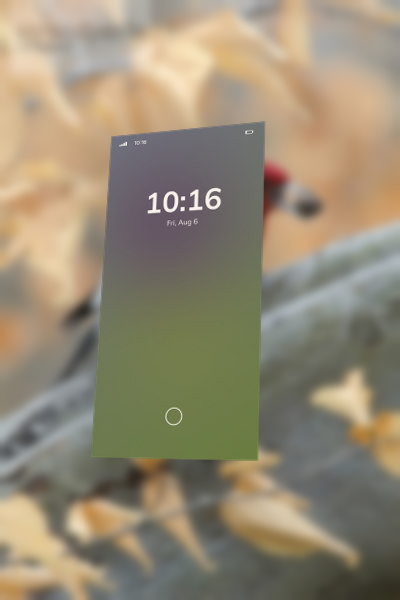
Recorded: h=10 m=16
